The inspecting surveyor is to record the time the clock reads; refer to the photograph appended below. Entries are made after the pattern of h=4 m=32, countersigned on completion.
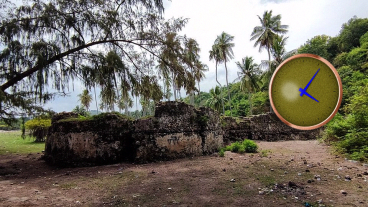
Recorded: h=4 m=6
